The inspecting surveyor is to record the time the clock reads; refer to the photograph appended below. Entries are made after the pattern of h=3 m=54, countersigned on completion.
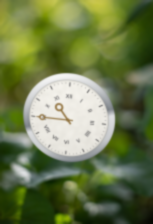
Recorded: h=10 m=45
